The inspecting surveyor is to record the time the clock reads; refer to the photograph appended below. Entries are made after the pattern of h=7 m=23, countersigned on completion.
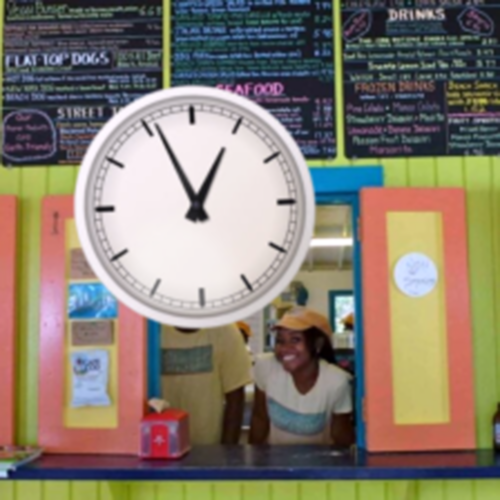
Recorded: h=12 m=56
